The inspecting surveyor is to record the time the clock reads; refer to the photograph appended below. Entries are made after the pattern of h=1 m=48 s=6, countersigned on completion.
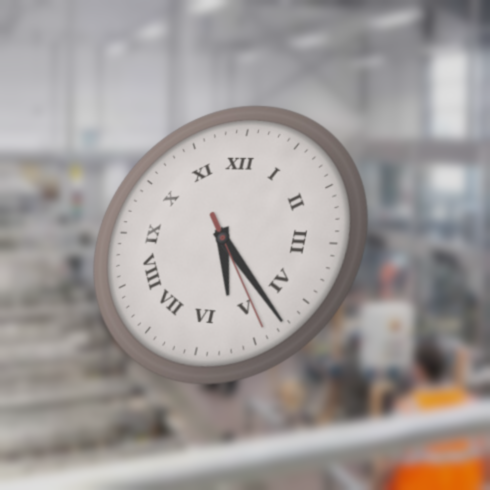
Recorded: h=5 m=22 s=24
